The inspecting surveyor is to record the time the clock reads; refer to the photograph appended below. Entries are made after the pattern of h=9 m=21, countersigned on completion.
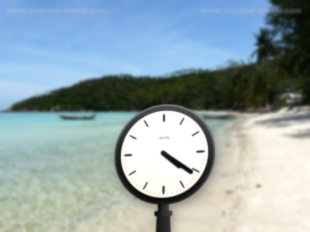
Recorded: h=4 m=21
